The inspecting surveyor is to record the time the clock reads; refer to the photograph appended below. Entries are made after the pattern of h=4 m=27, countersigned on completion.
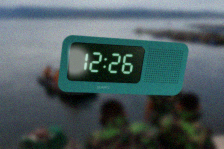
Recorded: h=12 m=26
